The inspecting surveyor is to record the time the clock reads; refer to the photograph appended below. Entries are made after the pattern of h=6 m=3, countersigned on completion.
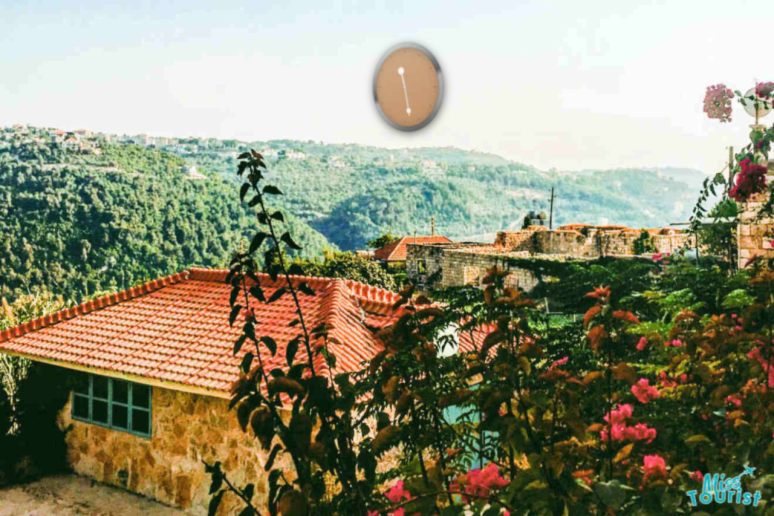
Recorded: h=11 m=28
